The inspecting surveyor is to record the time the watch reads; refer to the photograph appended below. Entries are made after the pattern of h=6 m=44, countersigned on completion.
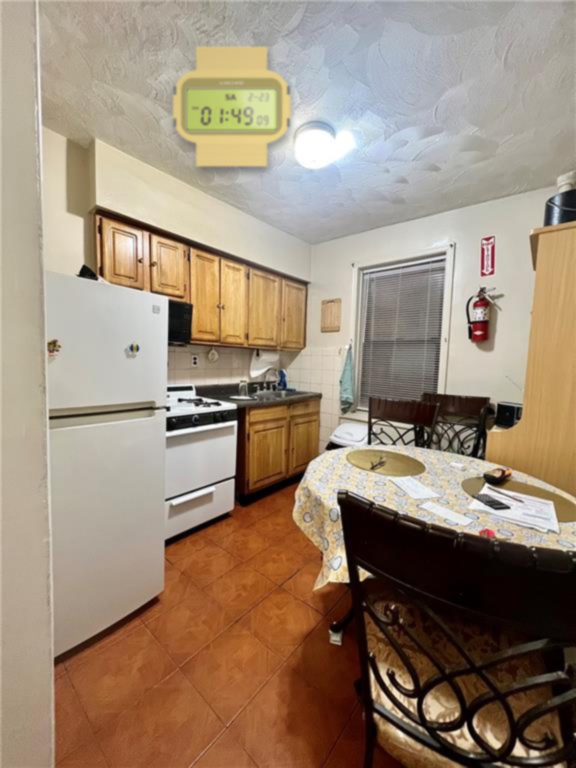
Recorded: h=1 m=49
